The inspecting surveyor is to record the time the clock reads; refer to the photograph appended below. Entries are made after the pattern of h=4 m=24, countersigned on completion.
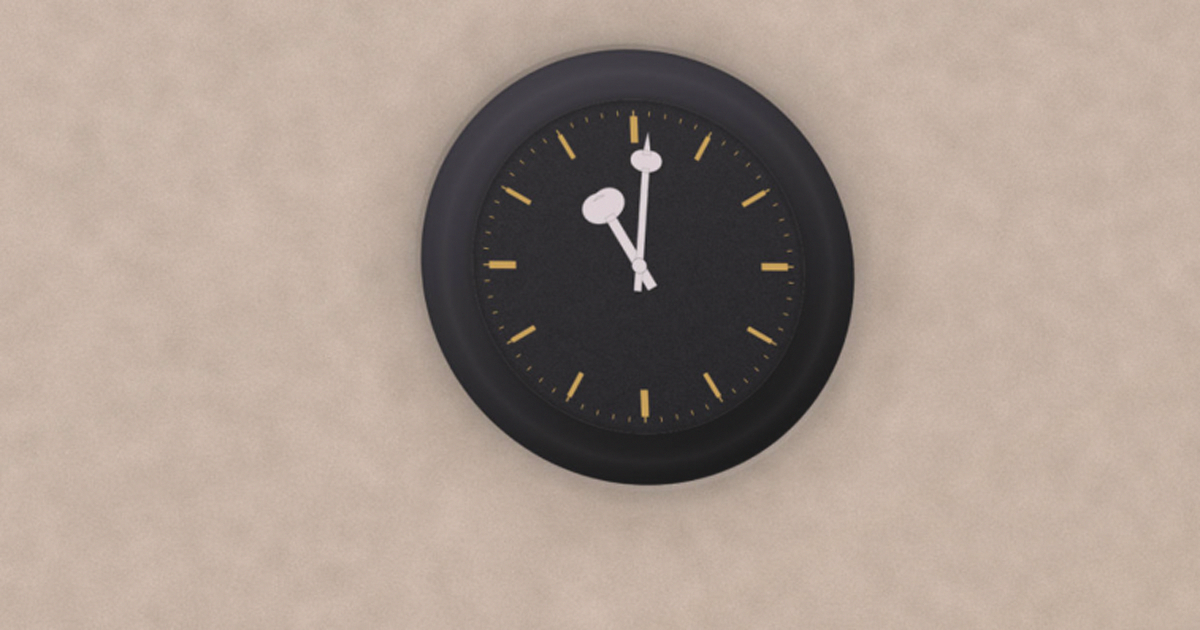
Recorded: h=11 m=1
